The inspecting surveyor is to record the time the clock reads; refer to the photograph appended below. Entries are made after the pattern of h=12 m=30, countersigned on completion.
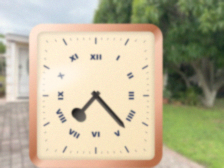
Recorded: h=7 m=23
